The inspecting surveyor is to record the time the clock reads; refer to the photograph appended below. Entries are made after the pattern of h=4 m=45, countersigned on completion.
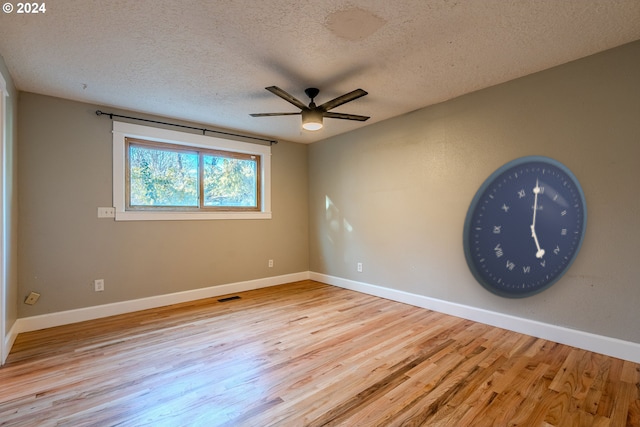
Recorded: h=4 m=59
